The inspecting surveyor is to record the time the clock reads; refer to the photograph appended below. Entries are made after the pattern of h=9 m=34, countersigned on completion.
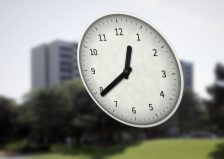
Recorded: h=12 m=39
